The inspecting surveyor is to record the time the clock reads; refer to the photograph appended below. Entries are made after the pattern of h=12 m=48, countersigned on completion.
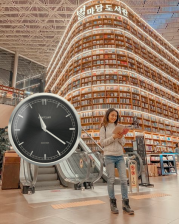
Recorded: h=11 m=21
